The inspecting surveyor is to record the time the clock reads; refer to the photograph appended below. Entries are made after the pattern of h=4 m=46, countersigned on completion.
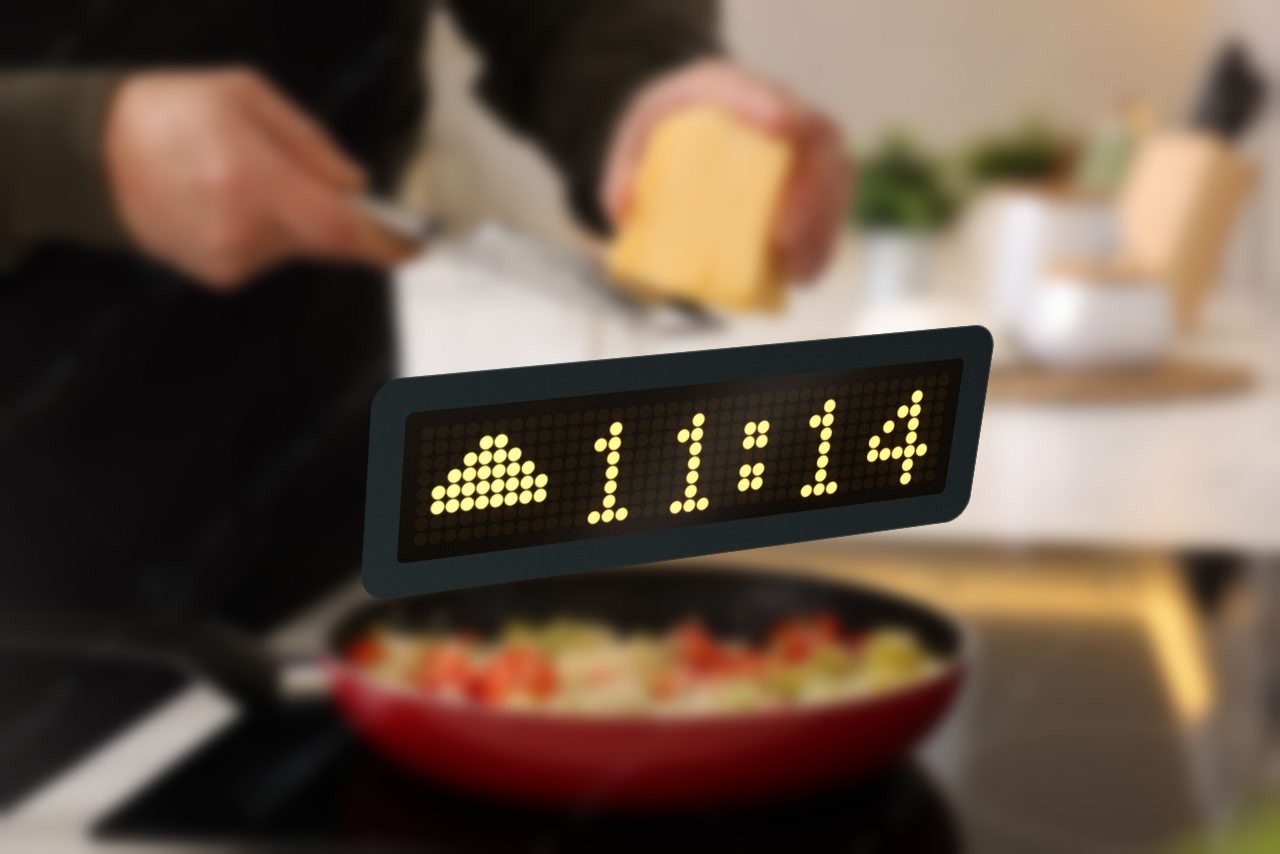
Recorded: h=11 m=14
